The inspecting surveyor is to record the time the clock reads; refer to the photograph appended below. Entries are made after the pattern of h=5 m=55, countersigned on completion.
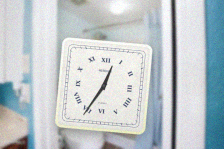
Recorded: h=12 m=35
